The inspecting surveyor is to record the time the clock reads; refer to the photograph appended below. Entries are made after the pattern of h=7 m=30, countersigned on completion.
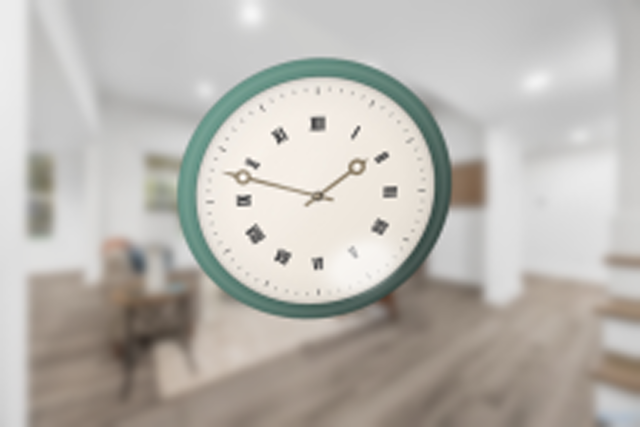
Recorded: h=1 m=48
